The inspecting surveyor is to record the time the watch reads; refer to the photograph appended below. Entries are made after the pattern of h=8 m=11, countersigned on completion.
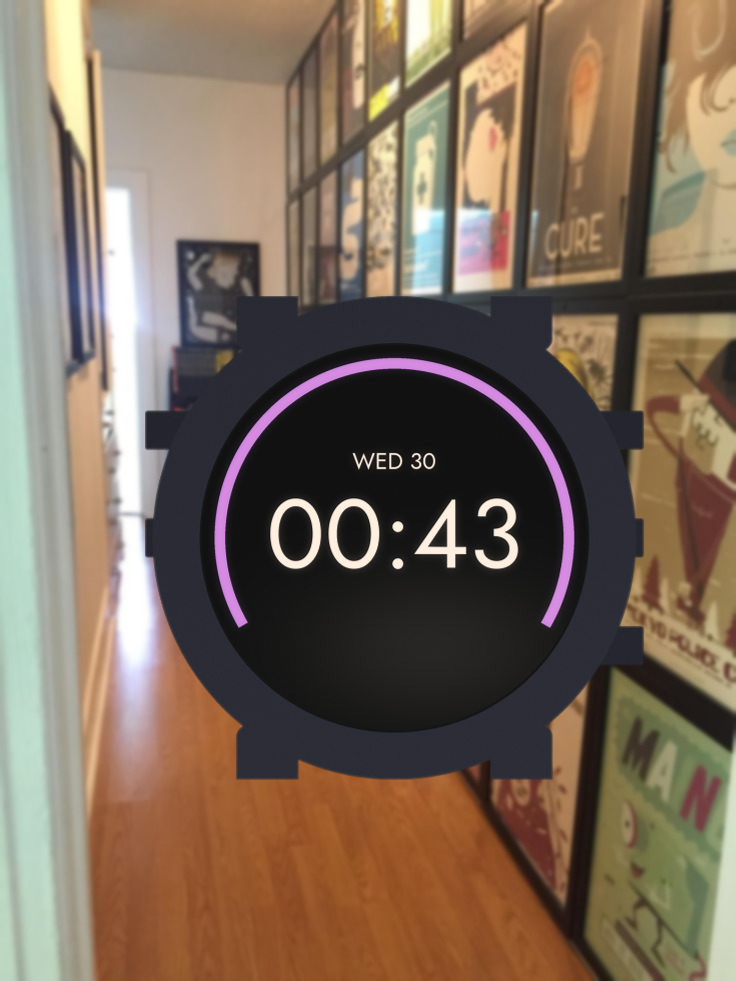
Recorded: h=0 m=43
